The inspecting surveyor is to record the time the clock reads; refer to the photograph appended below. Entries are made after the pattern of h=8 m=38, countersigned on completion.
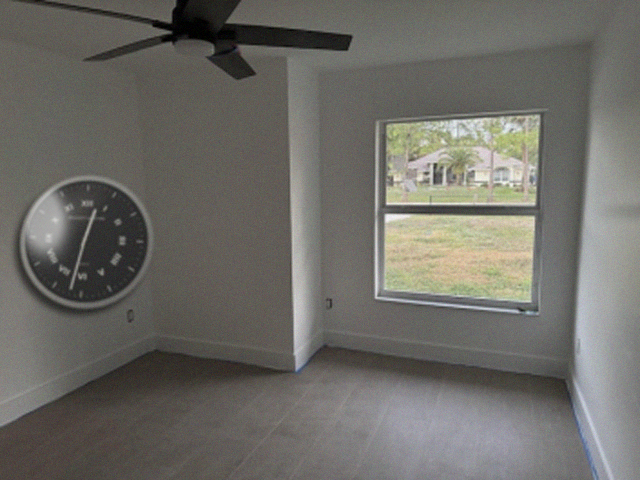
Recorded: h=12 m=32
